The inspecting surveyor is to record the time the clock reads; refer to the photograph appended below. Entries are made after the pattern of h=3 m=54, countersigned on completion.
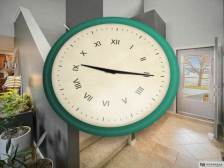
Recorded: h=9 m=15
